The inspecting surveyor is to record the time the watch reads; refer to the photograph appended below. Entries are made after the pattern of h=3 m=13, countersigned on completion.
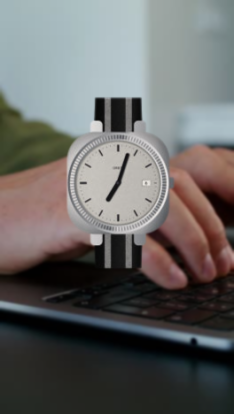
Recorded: h=7 m=3
